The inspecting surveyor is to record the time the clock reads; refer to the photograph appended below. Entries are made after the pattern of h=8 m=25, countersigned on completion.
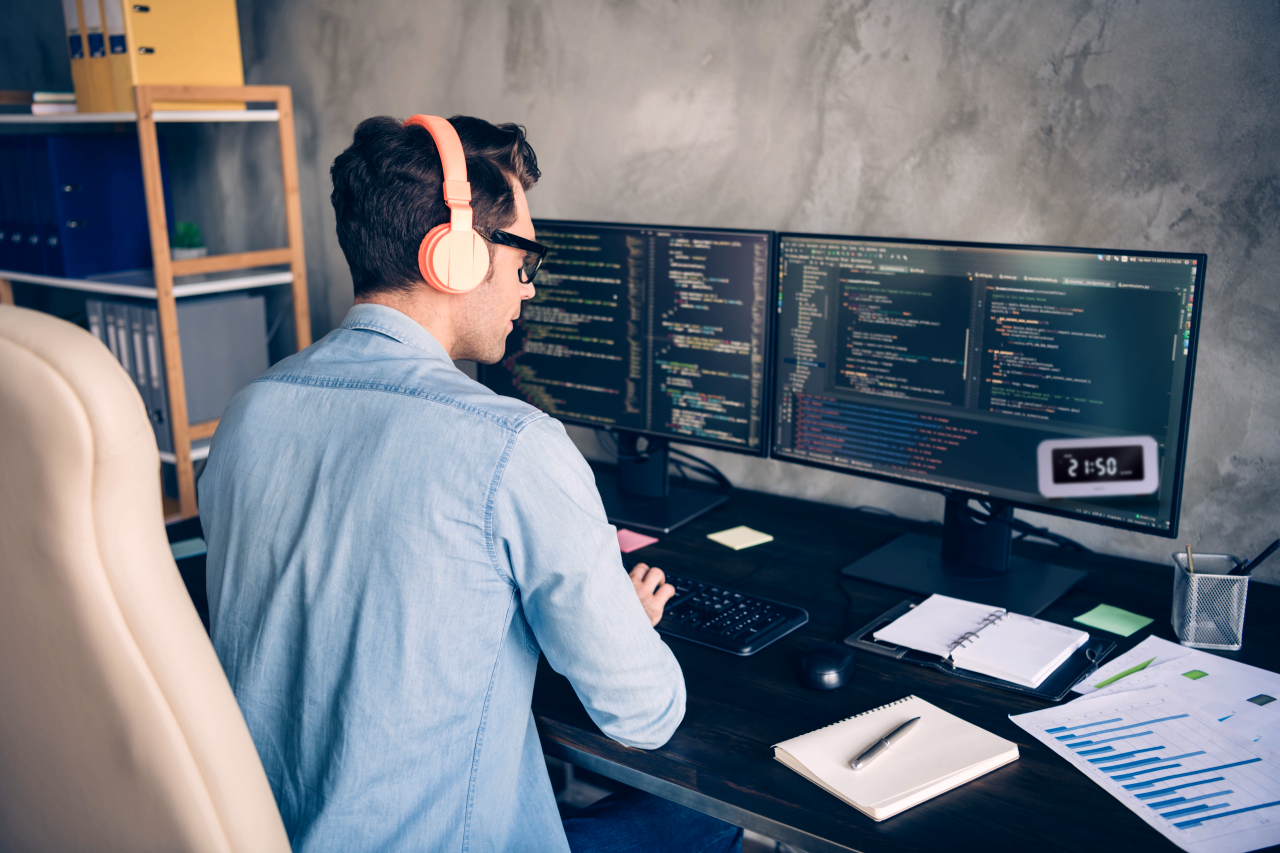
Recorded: h=21 m=50
